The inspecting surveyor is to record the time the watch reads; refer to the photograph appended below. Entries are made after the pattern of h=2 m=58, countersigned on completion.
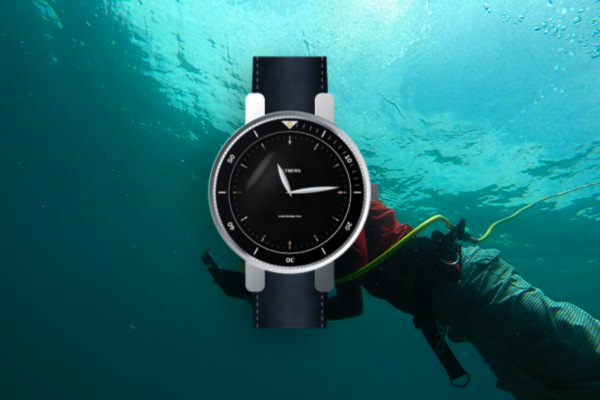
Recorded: h=11 m=14
